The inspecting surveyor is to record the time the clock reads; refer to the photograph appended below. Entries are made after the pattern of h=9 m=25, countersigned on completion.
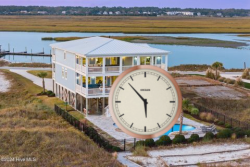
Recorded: h=5 m=53
